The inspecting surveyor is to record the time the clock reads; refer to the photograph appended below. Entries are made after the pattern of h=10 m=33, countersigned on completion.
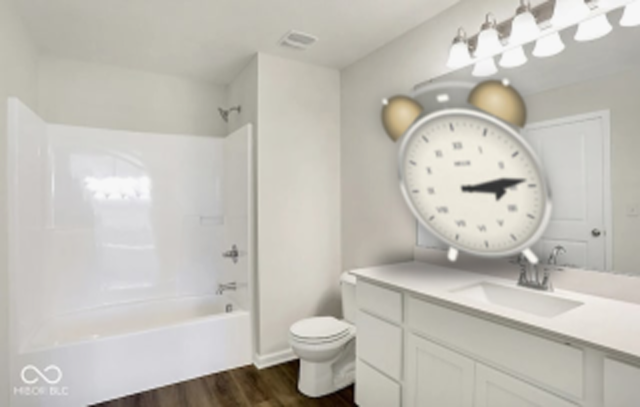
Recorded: h=3 m=14
